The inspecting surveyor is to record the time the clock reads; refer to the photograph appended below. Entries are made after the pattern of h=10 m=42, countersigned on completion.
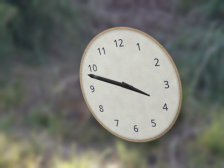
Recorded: h=3 m=48
